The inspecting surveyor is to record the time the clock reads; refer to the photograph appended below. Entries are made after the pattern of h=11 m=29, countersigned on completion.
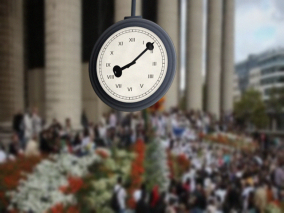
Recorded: h=8 m=8
